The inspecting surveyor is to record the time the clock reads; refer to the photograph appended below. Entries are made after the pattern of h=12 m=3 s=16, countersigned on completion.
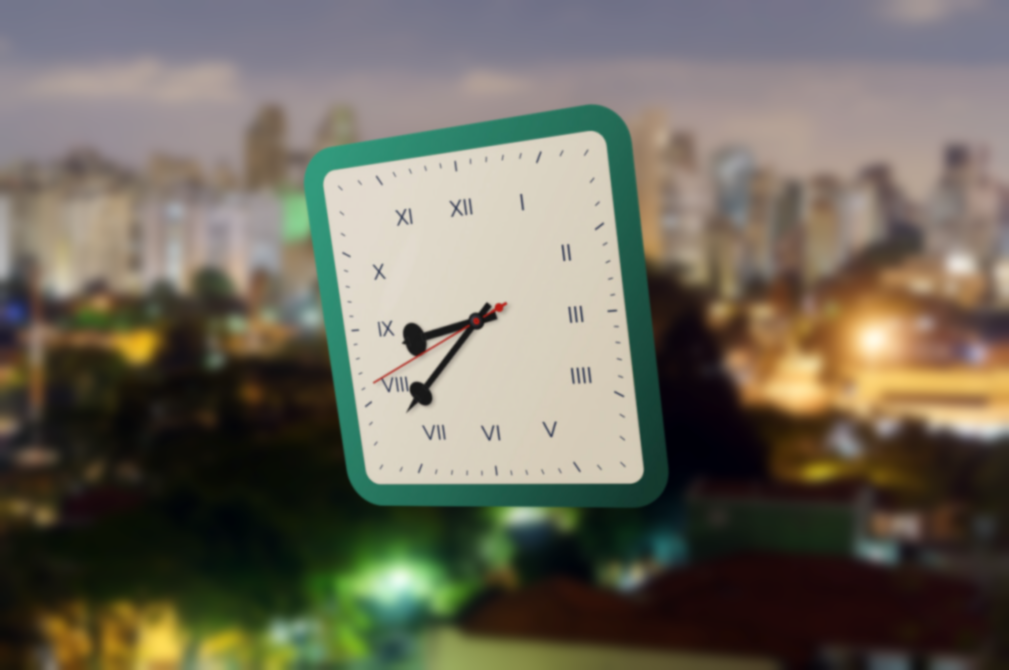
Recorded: h=8 m=37 s=41
